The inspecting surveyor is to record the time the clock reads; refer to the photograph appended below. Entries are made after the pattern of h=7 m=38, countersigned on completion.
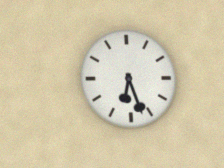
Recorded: h=6 m=27
